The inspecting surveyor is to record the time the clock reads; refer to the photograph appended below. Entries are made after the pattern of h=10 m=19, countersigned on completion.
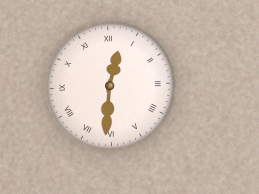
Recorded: h=12 m=31
